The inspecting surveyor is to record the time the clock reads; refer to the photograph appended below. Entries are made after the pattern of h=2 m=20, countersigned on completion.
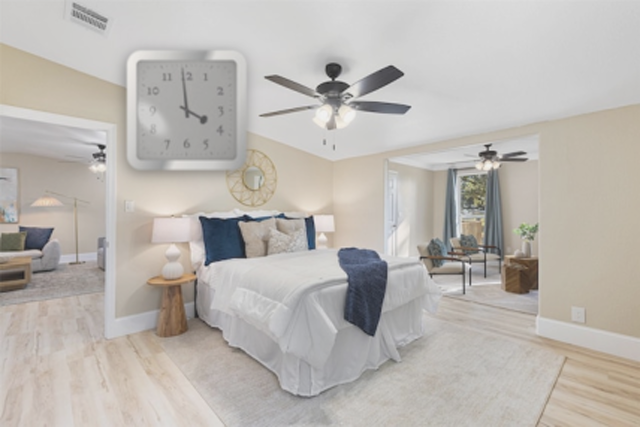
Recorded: h=3 m=59
